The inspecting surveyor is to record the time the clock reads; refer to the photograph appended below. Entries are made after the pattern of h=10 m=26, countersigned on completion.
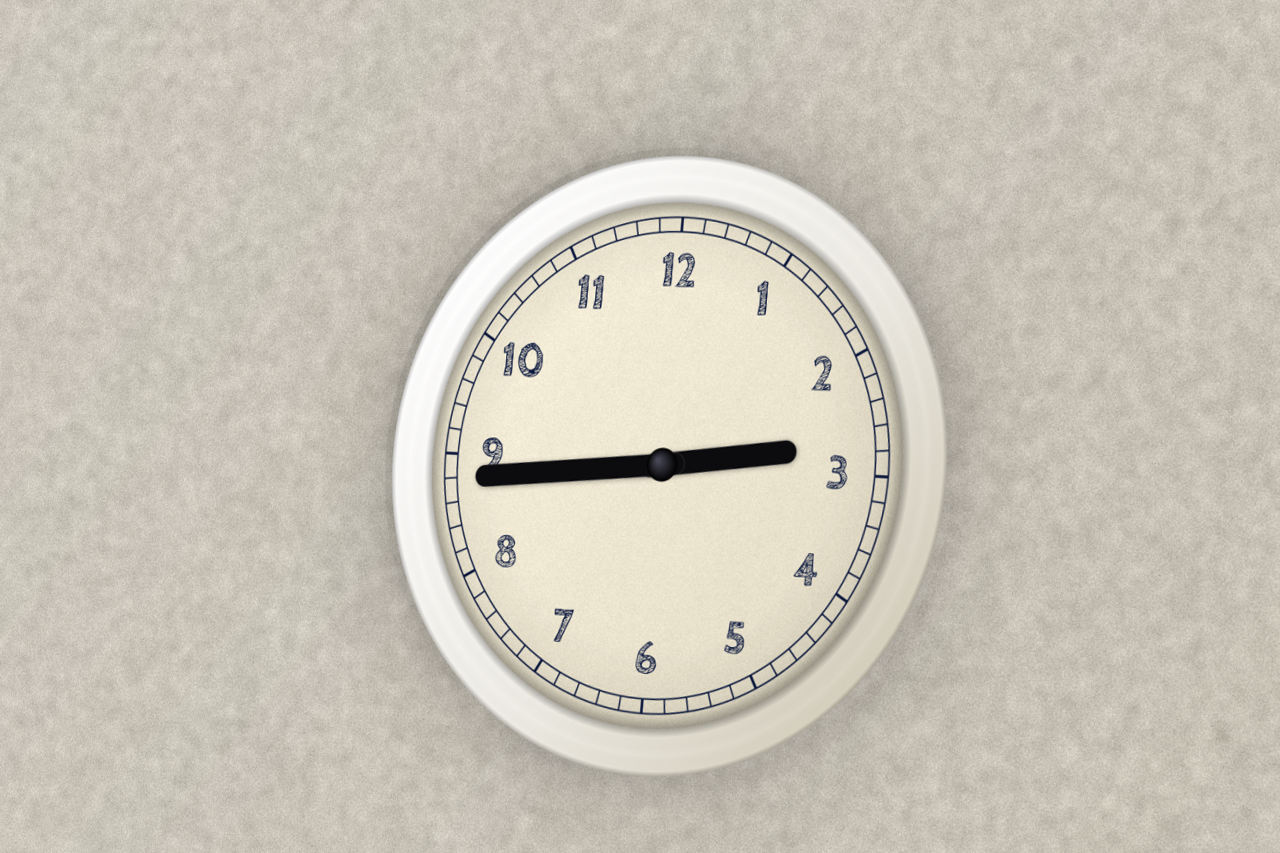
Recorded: h=2 m=44
